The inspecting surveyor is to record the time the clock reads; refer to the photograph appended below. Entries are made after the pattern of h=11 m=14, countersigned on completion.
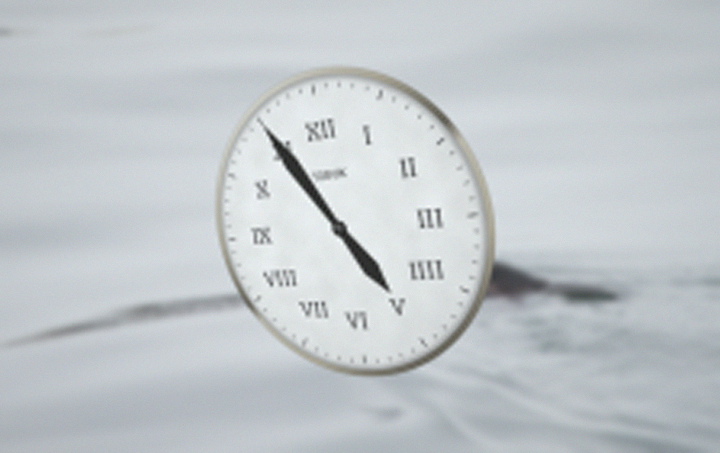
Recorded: h=4 m=55
